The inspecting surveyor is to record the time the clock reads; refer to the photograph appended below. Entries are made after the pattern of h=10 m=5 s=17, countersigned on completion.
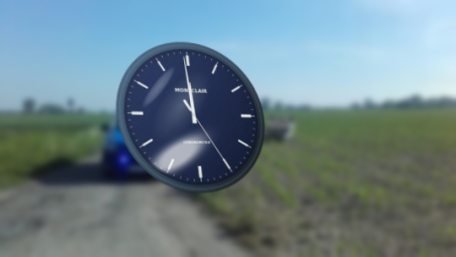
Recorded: h=11 m=59 s=25
